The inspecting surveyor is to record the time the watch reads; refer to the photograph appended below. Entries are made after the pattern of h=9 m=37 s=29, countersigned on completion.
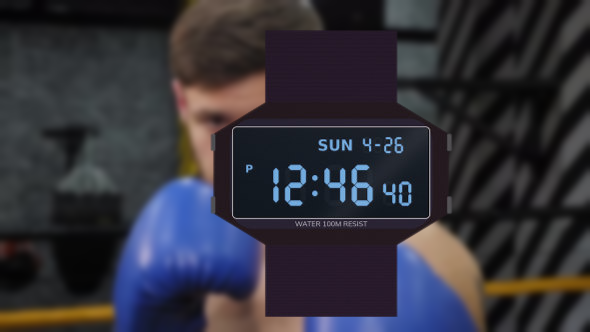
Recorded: h=12 m=46 s=40
